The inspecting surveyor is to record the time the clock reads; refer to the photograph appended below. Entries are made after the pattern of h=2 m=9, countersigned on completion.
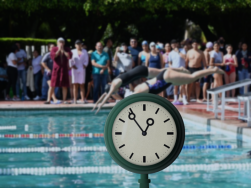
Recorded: h=12 m=54
